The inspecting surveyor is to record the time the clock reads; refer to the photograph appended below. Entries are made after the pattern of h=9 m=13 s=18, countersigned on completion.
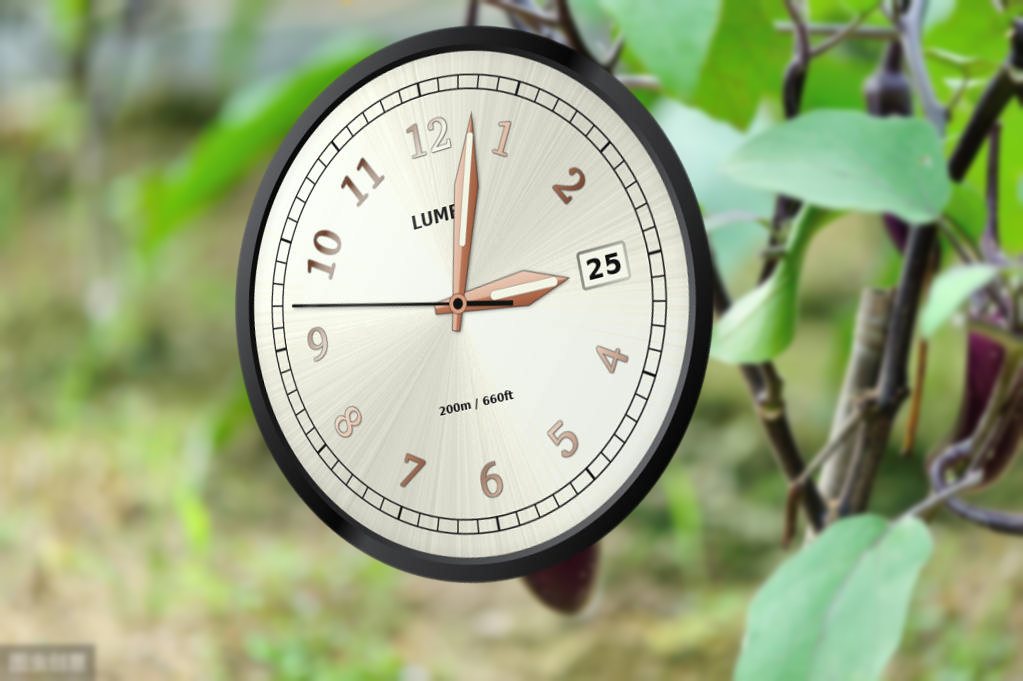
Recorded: h=3 m=2 s=47
